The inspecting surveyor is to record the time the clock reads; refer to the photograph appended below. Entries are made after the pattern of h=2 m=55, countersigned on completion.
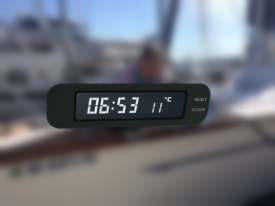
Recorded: h=6 m=53
